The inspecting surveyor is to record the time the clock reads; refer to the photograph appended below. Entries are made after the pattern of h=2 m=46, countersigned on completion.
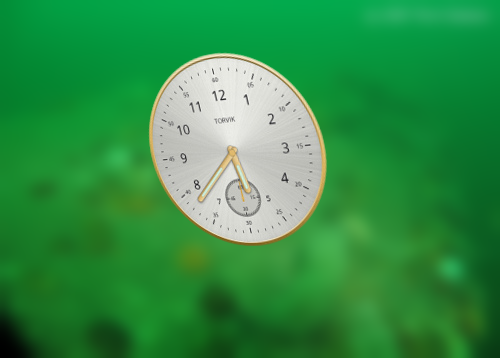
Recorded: h=5 m=38
